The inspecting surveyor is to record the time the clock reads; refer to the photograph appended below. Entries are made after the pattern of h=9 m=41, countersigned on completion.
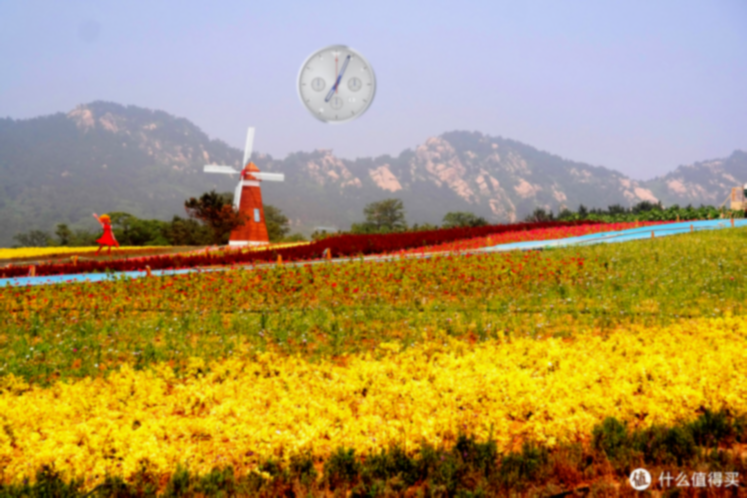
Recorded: h=7 m=4
